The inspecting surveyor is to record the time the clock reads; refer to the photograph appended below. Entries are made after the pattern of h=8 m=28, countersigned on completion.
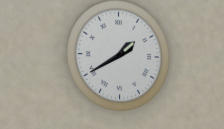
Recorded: h=1 m=40
